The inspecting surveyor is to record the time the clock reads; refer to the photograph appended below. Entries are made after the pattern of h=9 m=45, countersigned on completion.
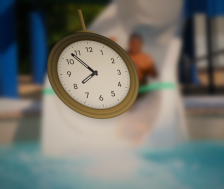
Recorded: h=7 m=53
